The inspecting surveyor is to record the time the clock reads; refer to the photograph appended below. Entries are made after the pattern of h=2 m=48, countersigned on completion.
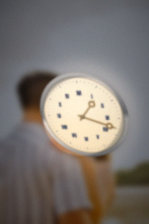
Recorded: h=1 m=18
